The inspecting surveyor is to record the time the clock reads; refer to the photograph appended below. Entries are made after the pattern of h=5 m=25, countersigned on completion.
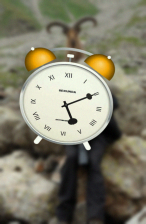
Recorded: h=5 m=10
